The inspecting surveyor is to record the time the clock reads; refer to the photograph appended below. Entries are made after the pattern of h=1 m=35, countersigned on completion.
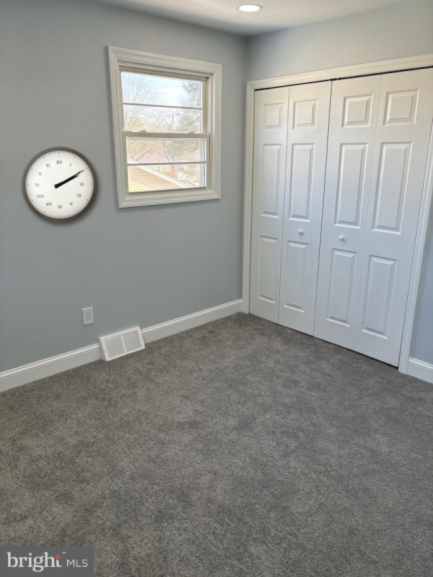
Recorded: h=2 m=10
